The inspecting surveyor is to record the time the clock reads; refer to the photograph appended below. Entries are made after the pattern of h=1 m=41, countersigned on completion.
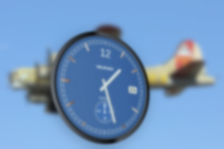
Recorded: h=1 m=27
